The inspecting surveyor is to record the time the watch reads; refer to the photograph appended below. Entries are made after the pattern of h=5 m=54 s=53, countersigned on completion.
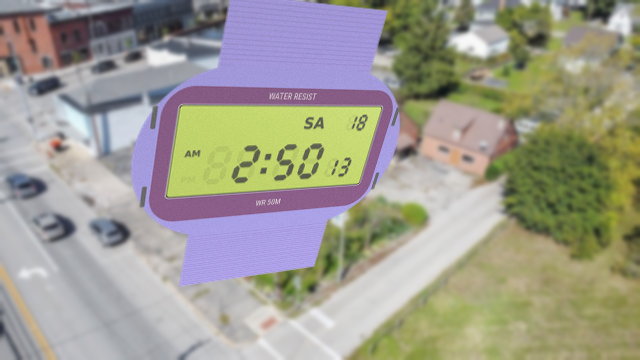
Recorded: h=2 m=50 s=13
